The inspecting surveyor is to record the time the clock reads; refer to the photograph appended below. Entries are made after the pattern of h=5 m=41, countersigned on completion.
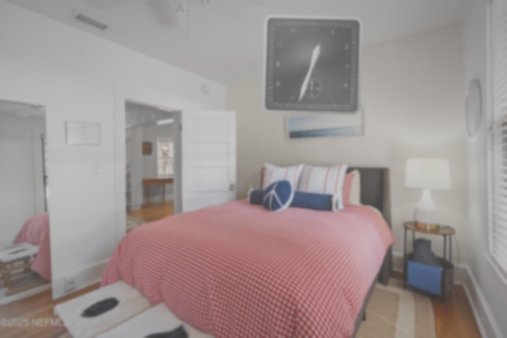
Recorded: h=12 m=33
